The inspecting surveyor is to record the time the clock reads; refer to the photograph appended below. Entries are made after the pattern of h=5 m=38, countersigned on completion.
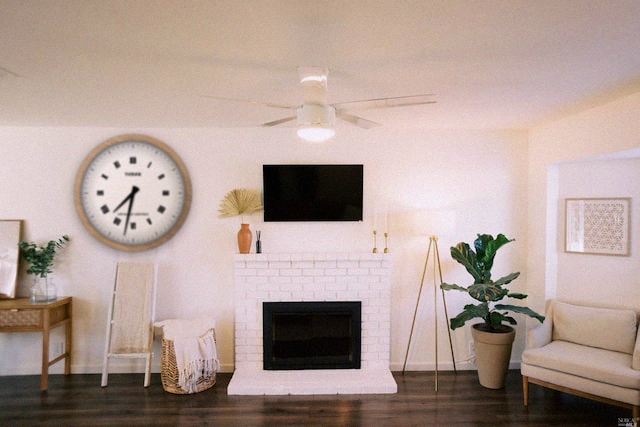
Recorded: h=7 m=32
